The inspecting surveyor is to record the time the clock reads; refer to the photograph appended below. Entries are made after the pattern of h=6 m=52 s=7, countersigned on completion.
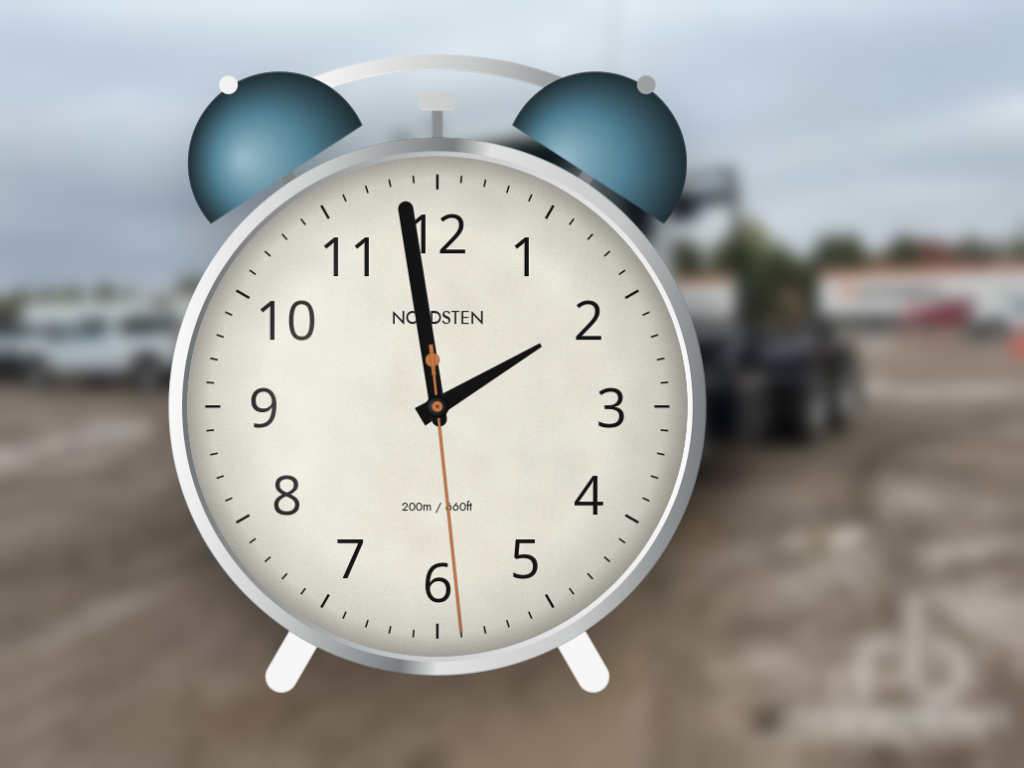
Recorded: h=1 m=58 s=29
